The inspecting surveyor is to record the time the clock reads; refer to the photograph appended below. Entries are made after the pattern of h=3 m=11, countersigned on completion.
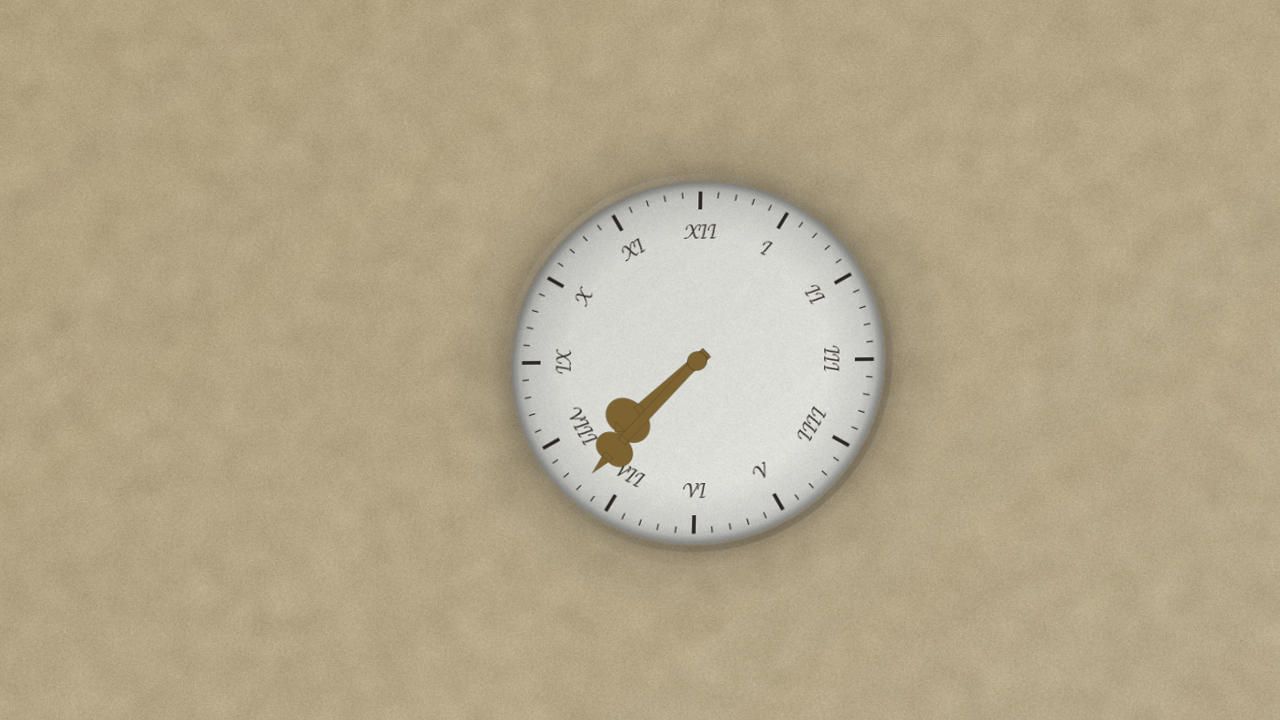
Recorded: h=7 m=37
